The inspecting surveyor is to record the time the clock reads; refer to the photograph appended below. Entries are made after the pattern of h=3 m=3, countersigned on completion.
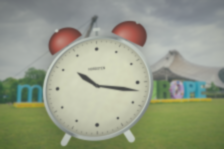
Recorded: h=10 m=17
